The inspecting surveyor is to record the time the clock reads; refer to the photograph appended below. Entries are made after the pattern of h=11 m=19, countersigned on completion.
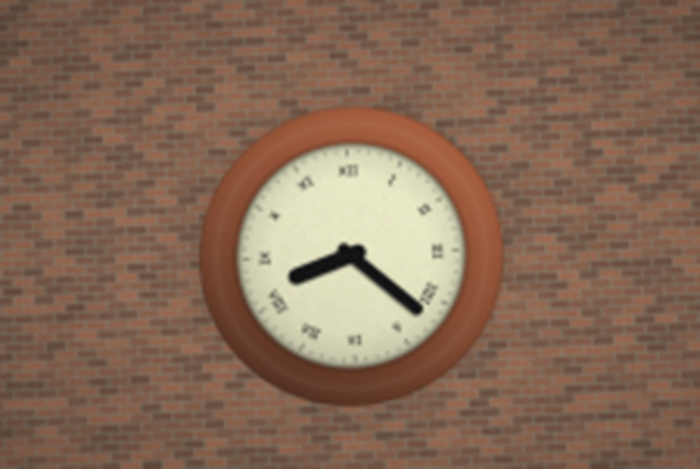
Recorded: h=8 m=22
